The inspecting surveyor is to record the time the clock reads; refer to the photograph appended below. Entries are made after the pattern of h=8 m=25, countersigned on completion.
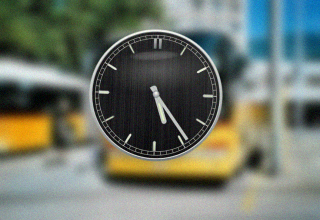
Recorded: h=5 m=24
